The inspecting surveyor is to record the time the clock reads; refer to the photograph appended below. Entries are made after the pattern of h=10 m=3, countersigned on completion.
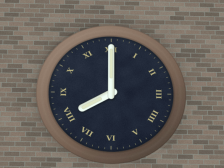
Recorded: h=8 m=0
